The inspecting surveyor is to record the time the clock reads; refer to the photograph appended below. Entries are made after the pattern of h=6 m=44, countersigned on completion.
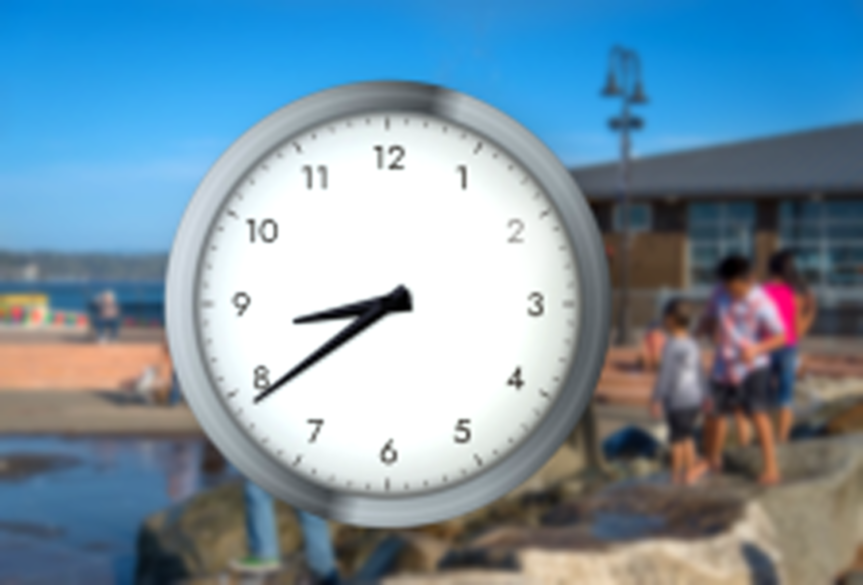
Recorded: h=8 m=39
